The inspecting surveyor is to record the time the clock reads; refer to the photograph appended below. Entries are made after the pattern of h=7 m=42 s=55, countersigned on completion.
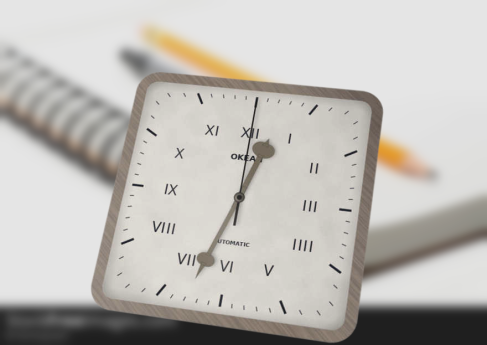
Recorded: h=12 m=33 s=0
